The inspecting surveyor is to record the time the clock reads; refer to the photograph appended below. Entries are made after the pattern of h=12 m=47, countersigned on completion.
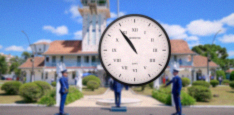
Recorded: h=10 m=54
